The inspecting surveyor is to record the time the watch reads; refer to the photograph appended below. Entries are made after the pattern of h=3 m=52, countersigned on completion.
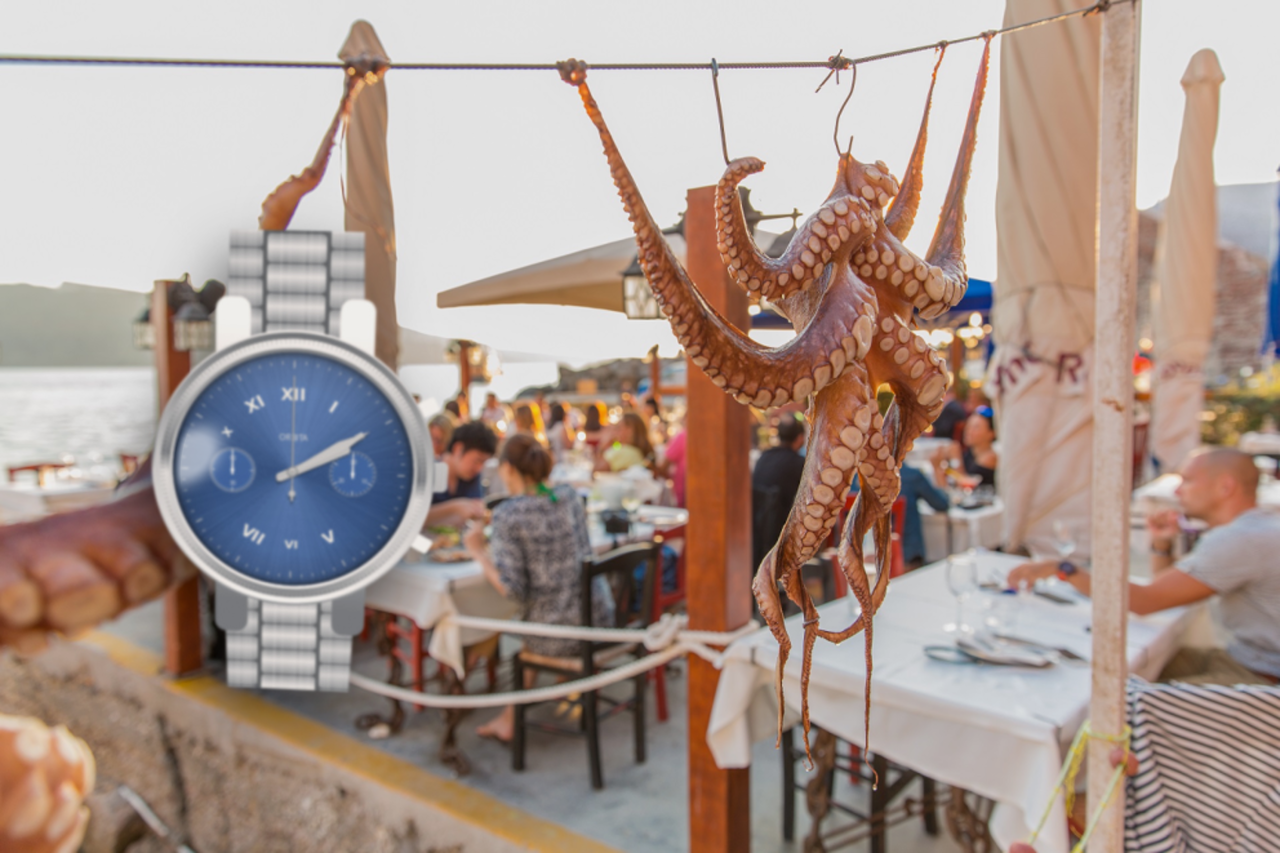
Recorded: h=2 m=10
